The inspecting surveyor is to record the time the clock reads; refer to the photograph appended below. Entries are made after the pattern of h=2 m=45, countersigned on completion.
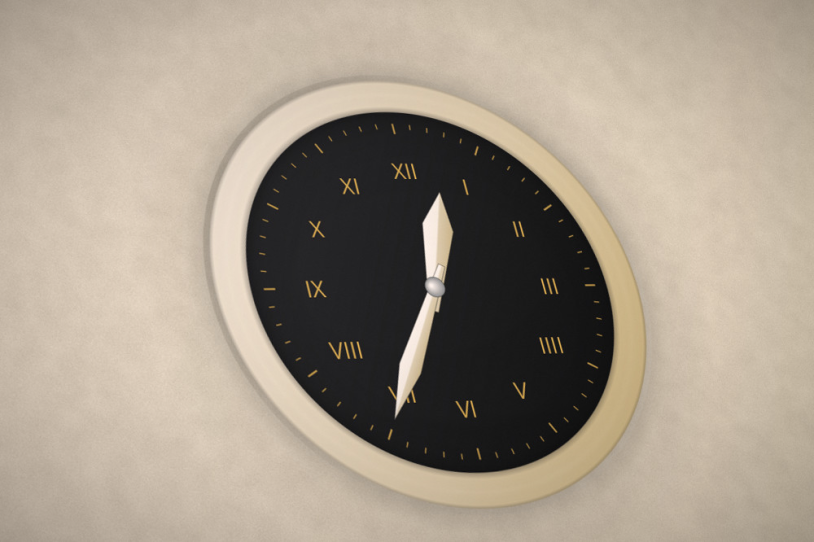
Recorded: h=12 m=35
